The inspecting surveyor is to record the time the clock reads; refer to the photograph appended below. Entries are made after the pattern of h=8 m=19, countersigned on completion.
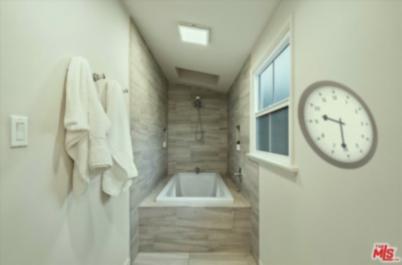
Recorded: h=9 m=31
